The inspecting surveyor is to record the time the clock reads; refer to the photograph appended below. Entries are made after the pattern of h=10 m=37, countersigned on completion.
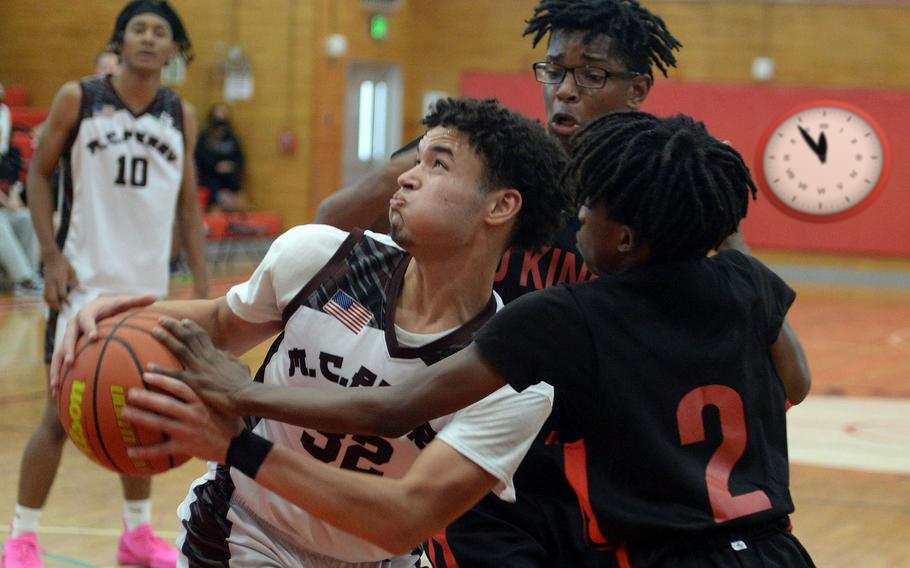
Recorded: h=11 m=54
